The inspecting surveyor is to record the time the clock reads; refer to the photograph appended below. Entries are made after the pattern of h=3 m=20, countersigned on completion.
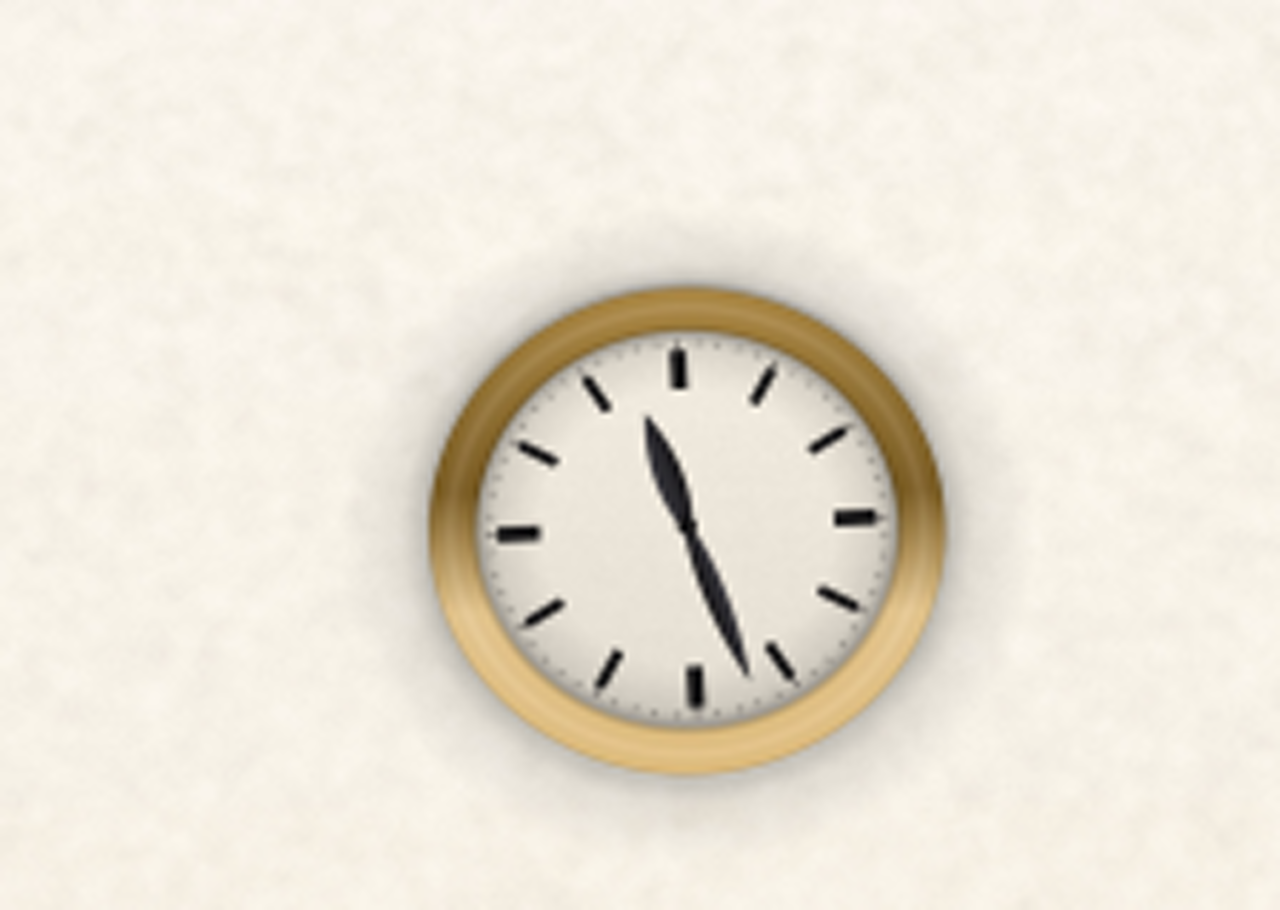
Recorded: h=11 m=27
